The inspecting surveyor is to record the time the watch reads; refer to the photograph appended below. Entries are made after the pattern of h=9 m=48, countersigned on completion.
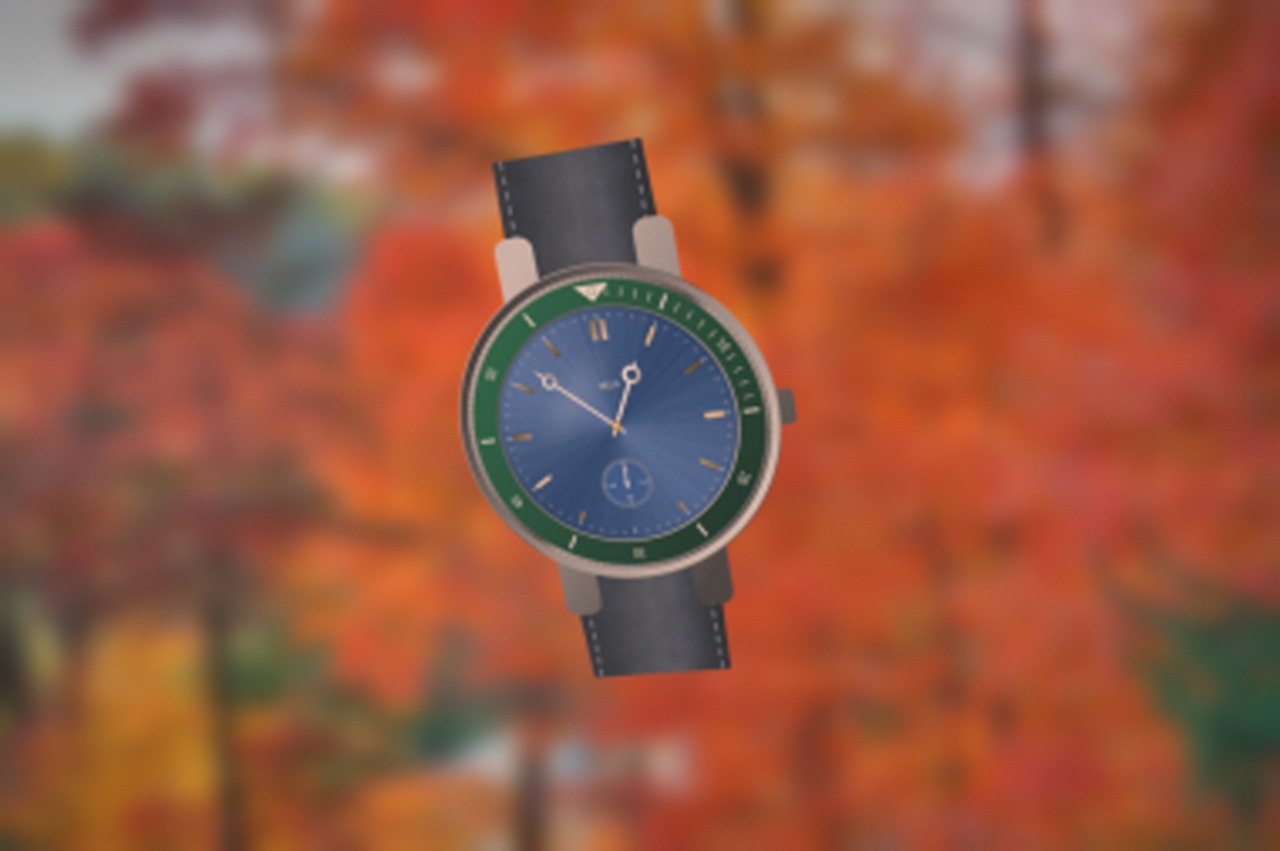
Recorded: h=12 m=52
